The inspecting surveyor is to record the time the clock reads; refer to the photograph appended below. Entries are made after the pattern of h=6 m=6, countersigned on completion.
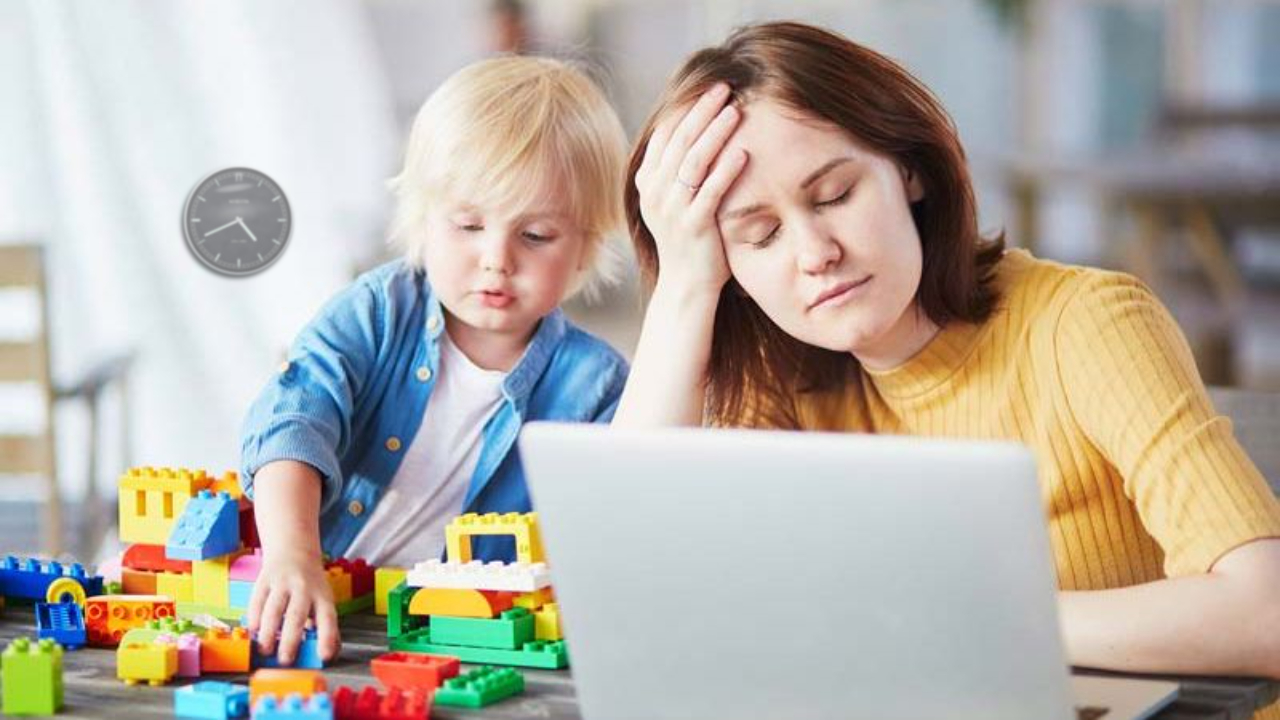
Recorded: h=4 m=41
